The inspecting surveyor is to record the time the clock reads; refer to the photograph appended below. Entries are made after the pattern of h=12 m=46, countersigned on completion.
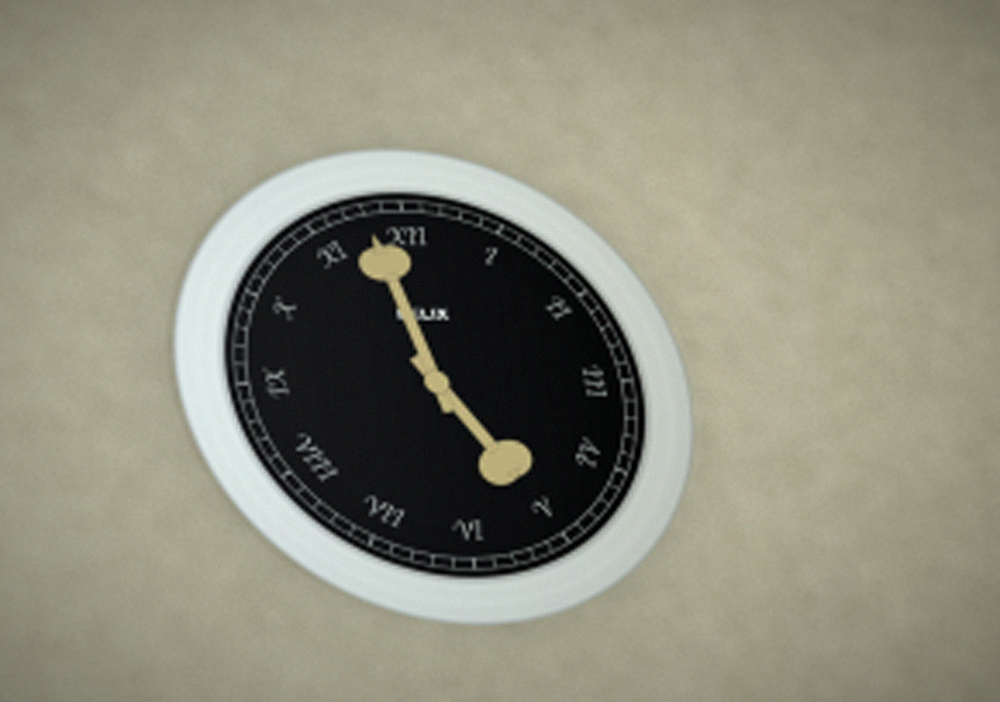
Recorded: h=4 m=58
